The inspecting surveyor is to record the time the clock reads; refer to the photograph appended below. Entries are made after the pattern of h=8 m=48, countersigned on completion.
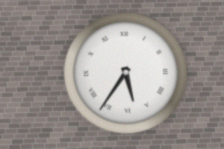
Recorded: h=5 m=36
